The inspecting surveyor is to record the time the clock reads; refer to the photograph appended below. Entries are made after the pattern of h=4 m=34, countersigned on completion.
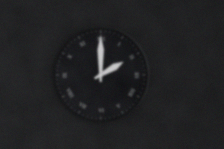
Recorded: h=2 m=0
